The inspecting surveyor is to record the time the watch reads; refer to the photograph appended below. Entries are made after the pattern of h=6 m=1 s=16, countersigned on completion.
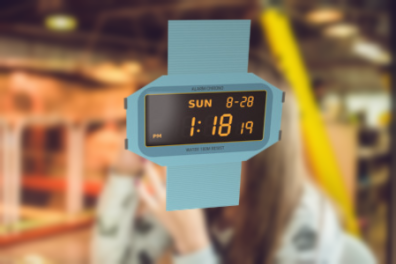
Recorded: h=1 m=18 s=19
